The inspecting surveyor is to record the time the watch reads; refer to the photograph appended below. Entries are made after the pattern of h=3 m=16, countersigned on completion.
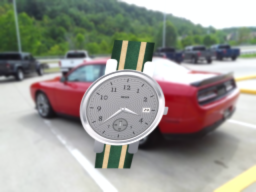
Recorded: h=3 m=38
